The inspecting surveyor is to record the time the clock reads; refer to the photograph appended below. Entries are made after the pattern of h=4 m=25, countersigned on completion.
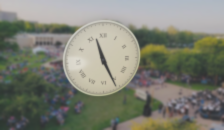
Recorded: h=11 m=26
